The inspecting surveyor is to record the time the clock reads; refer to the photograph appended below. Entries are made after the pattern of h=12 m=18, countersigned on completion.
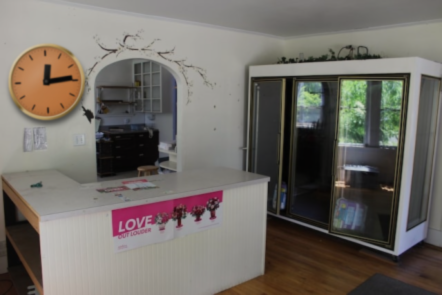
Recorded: h=12 m=14
